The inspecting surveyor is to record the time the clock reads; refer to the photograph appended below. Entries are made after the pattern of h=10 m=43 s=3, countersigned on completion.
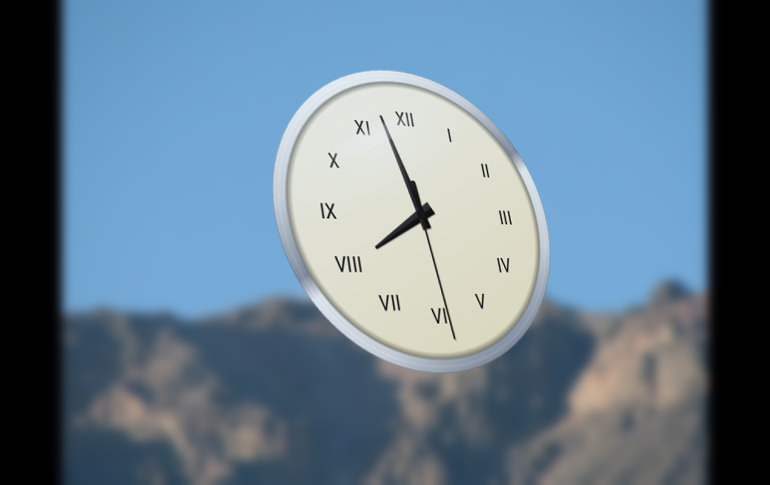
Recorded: h=7 m=57 s=29
